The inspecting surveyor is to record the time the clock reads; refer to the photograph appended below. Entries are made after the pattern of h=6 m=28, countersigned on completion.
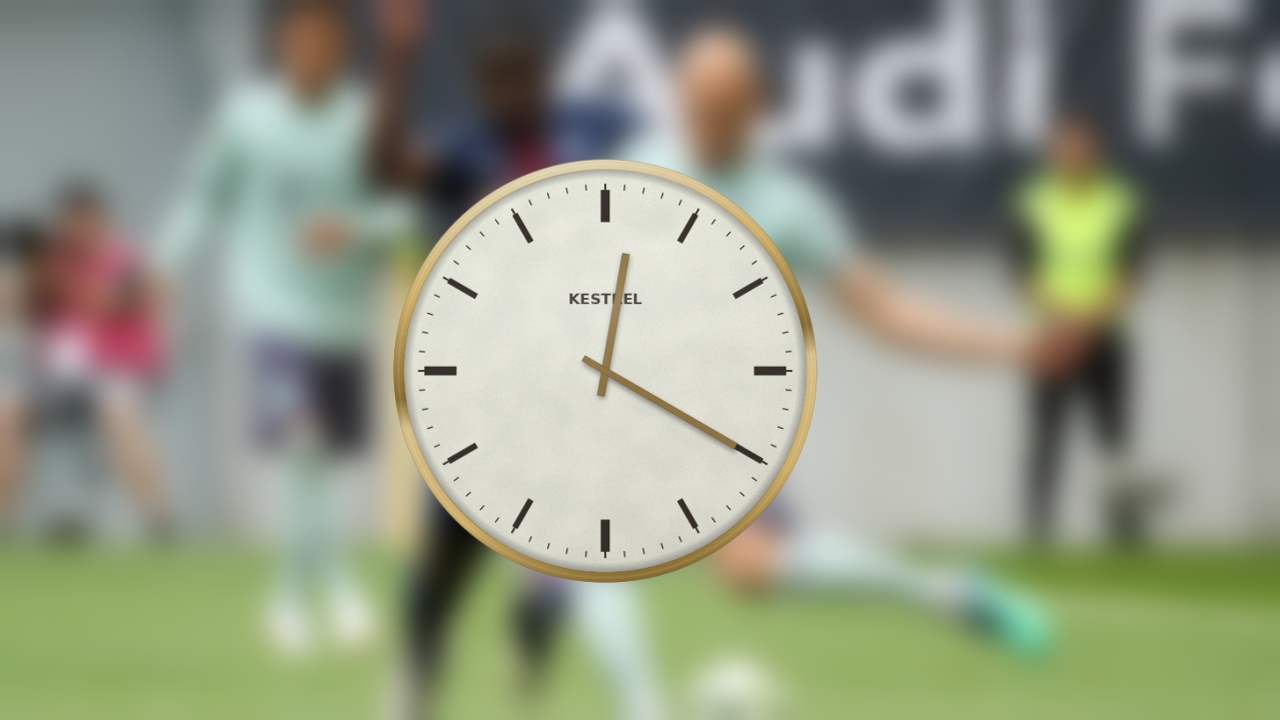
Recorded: h=12 m=20
